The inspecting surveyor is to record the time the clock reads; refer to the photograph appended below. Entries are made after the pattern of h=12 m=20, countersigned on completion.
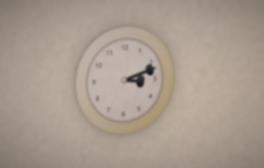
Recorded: h=3 m=12
